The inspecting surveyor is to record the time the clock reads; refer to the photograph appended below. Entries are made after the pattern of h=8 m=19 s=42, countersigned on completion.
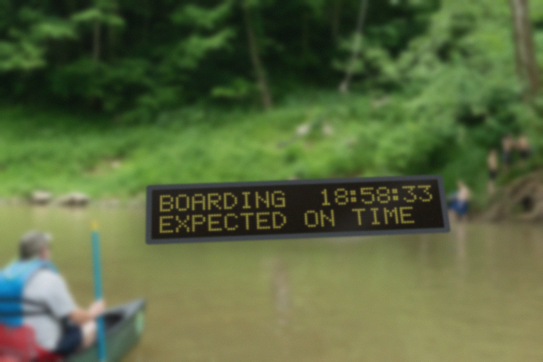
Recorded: h=18 m=58 s=33
